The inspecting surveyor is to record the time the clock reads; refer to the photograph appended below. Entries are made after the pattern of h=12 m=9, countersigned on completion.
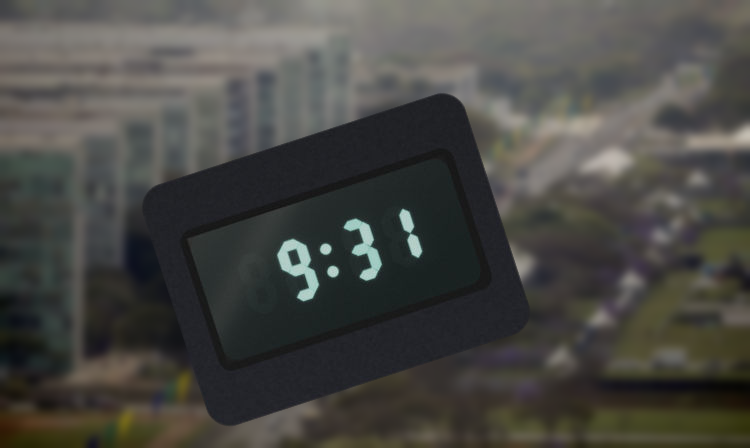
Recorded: h=9 m=31
